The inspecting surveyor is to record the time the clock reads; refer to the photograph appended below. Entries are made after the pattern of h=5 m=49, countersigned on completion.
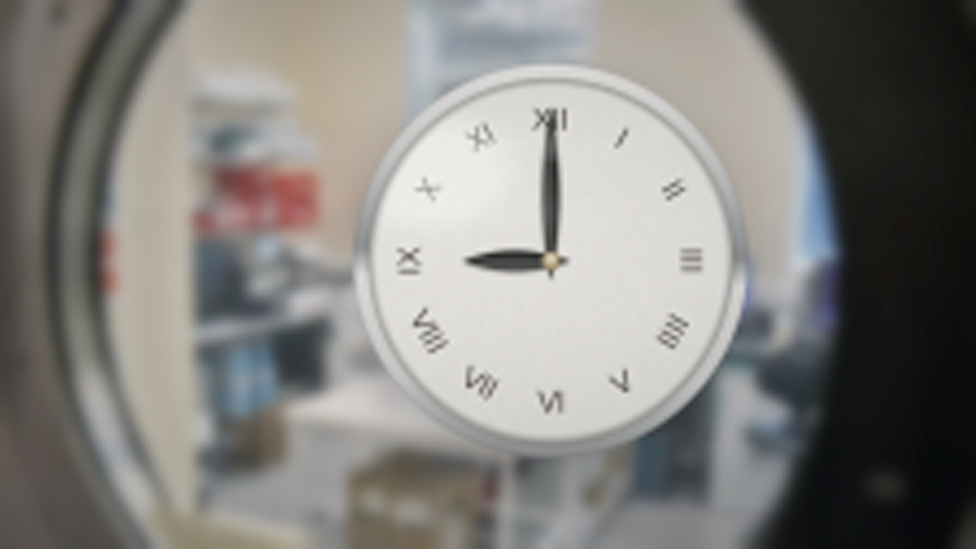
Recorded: h=9 m=0
